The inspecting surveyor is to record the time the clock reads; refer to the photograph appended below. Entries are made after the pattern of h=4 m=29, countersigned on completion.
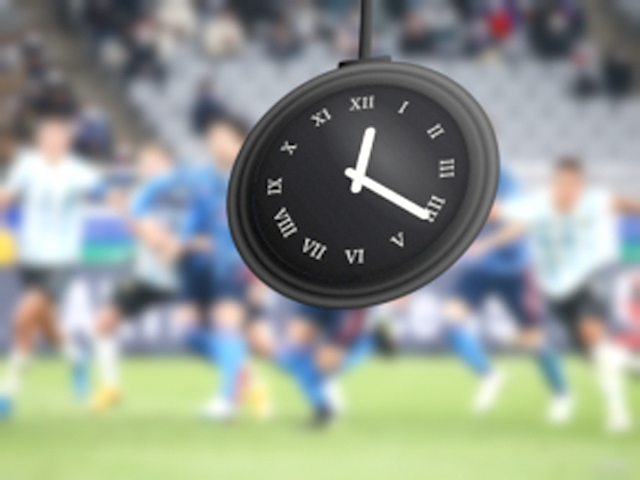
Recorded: h=12 m=21
